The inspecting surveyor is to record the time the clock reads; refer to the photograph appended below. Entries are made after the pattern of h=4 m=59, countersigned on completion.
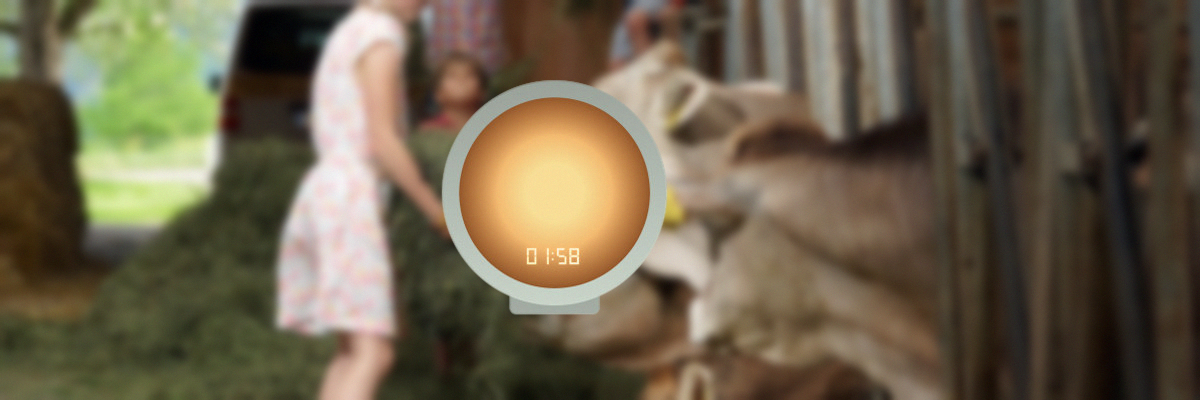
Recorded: h=1 m=58
